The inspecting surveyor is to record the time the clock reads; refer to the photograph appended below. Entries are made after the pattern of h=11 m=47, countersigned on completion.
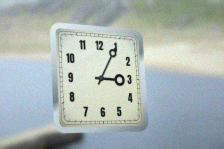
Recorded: h=3 m=5
